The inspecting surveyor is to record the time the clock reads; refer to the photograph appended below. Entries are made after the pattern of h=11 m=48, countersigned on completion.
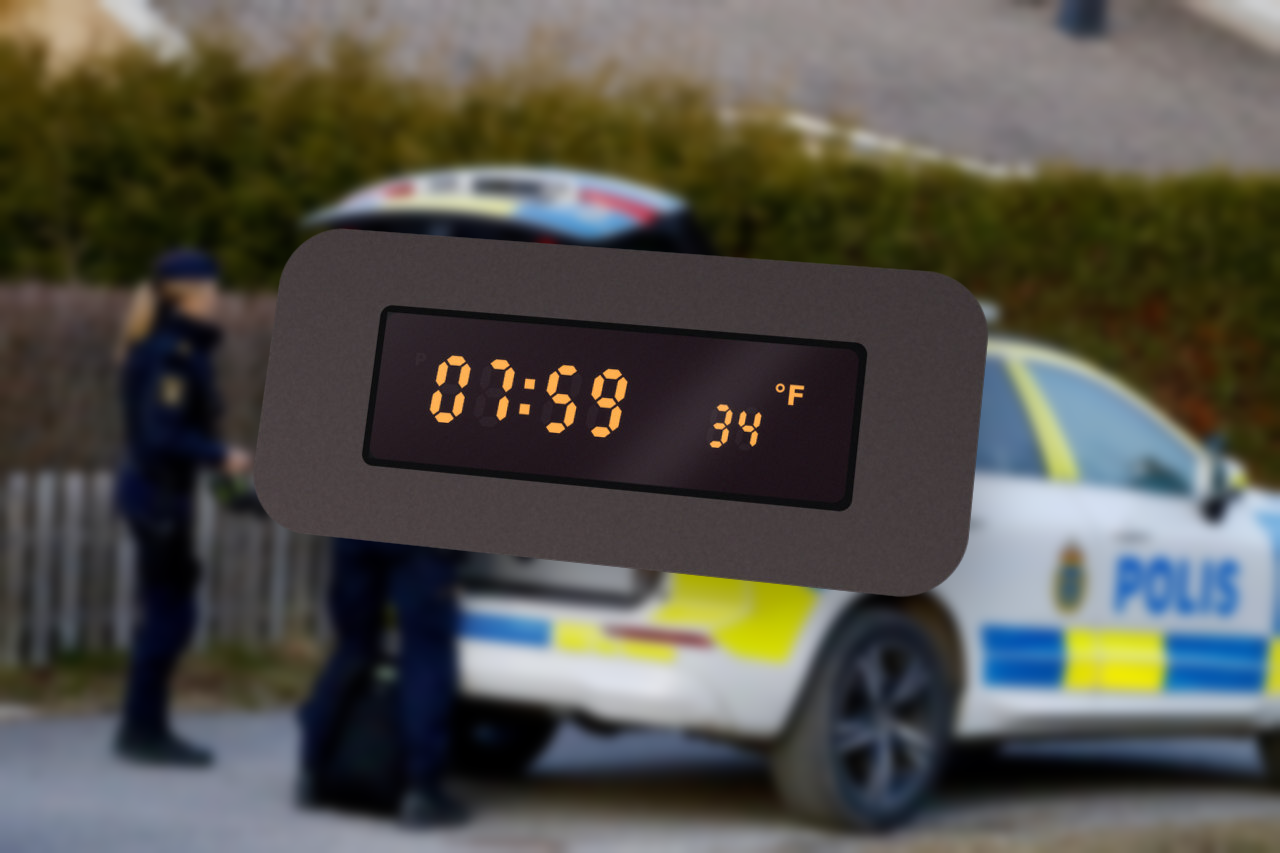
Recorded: h=7 m=59
